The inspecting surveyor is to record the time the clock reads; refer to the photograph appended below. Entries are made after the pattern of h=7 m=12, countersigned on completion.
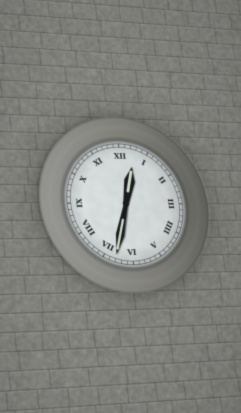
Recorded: h=12 m=33
